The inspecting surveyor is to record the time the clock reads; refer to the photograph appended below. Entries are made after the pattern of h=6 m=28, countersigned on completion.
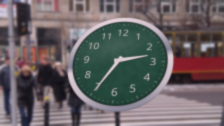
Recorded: h=2 m=35
